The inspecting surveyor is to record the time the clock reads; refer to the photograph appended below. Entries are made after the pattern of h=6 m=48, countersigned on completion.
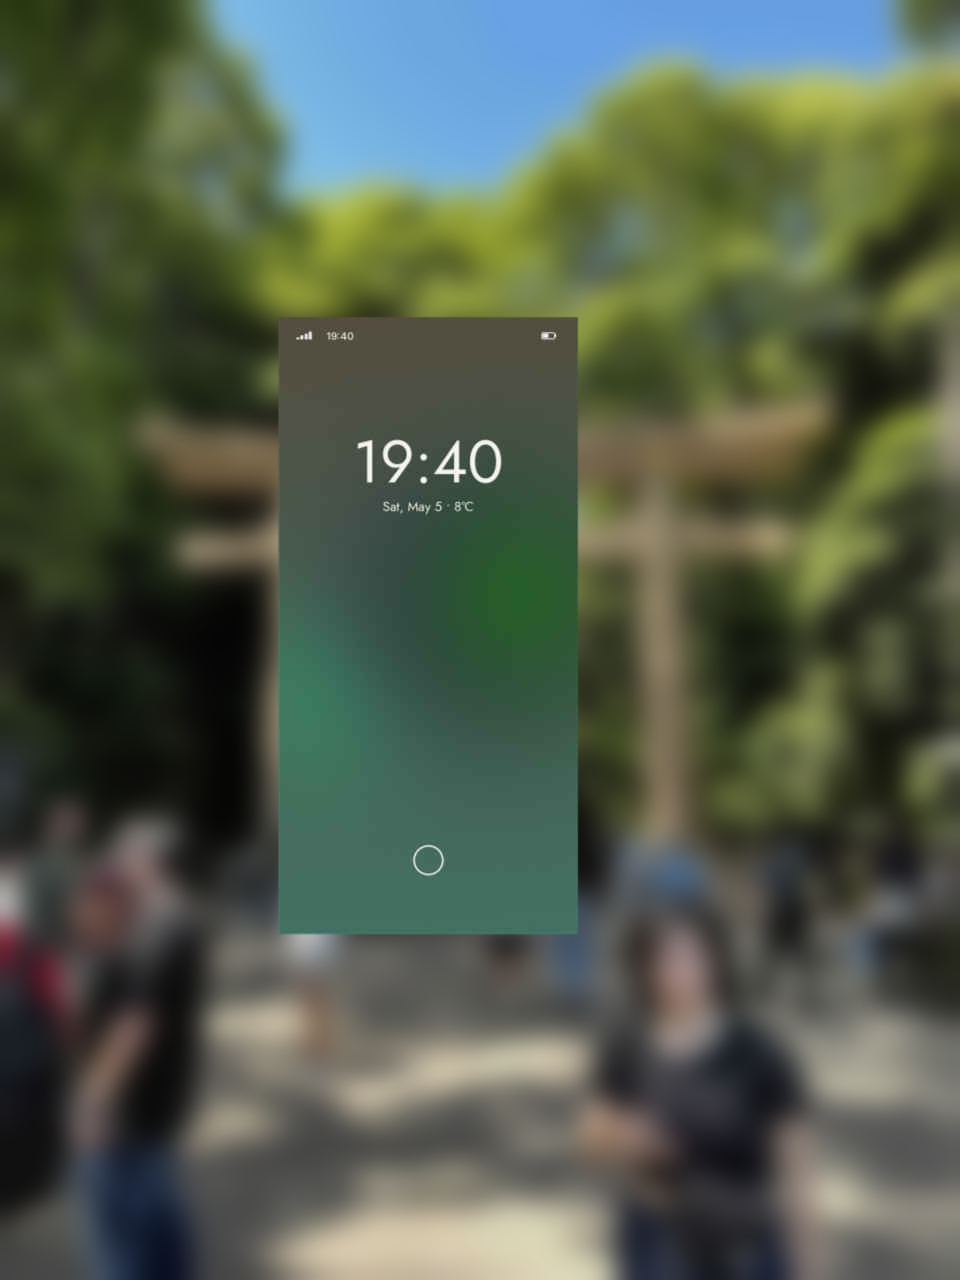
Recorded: h=19 m=40
